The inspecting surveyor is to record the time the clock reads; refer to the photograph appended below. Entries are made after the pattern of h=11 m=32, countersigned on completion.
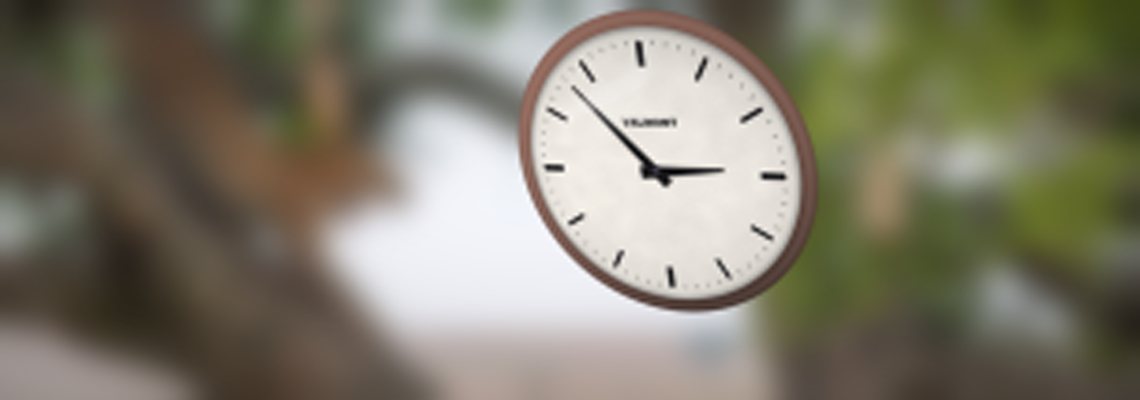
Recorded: h=2 m=53
